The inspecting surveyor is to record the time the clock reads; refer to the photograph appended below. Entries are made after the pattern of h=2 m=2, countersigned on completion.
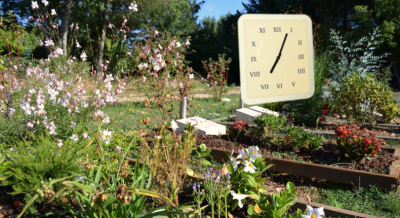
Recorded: h=7 m=4
